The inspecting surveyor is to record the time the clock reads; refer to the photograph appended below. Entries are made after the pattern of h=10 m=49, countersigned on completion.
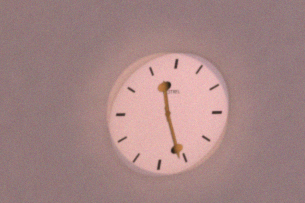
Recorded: h=11 m=26
